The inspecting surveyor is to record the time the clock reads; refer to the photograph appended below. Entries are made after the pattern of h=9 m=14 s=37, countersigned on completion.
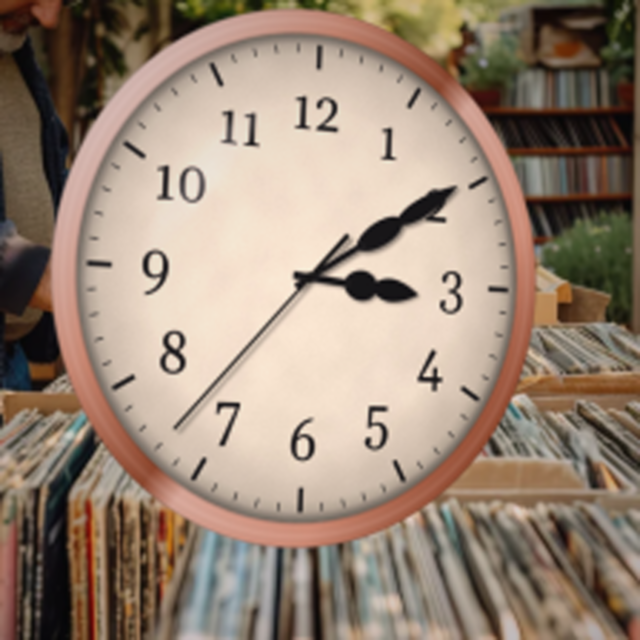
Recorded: h=3 m=9 s=37
